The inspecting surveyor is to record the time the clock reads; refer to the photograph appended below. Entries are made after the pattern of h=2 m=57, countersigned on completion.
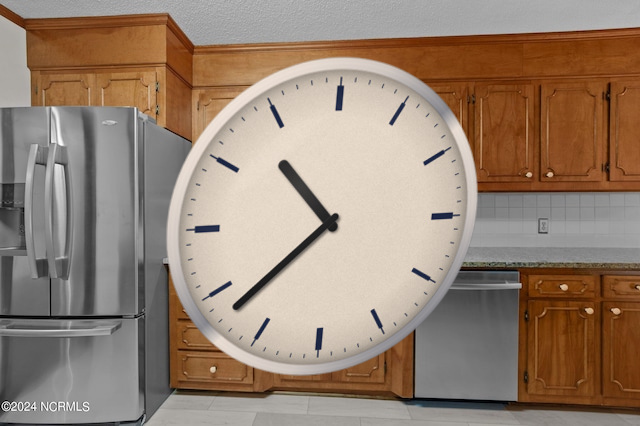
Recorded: h=10 m=38
